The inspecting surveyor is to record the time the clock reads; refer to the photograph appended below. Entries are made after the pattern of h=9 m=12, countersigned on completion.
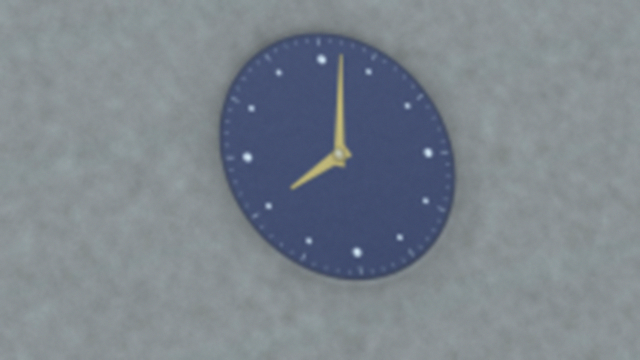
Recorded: h=8 m=2
